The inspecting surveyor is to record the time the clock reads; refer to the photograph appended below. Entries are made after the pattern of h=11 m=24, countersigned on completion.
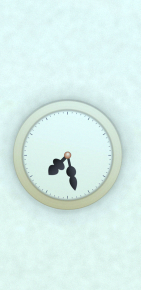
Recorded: h=7 m=28
